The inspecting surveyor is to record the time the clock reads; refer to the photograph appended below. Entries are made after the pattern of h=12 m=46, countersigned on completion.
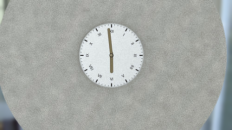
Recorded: h=5 m=59
